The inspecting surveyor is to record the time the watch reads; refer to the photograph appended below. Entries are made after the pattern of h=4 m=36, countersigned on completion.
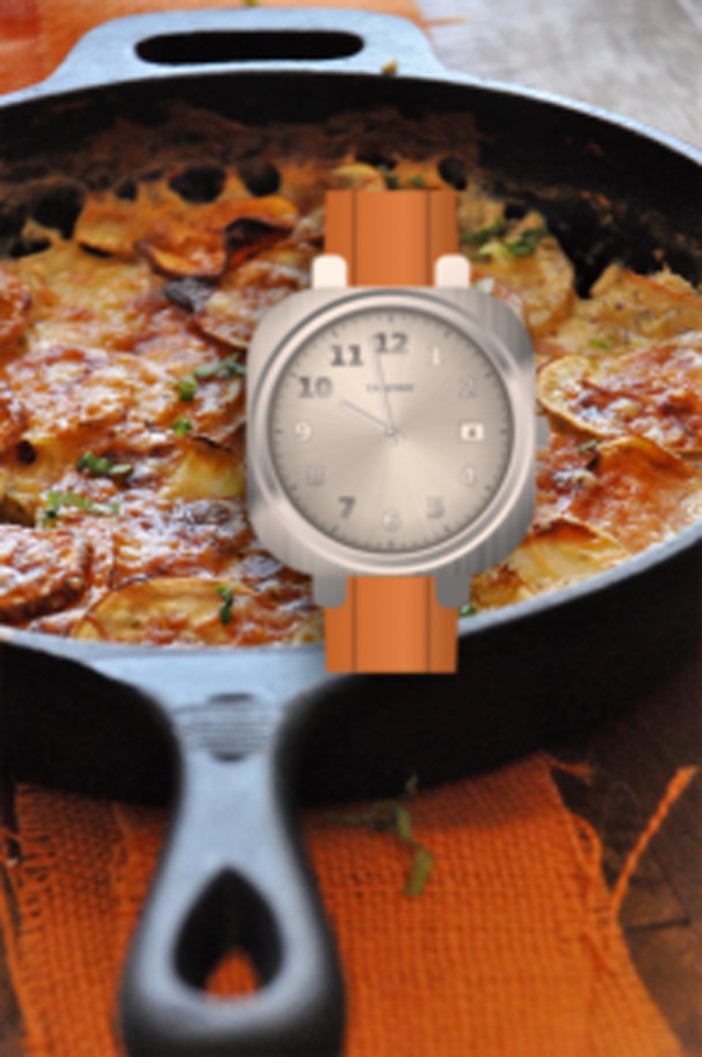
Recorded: h=9 m=58
